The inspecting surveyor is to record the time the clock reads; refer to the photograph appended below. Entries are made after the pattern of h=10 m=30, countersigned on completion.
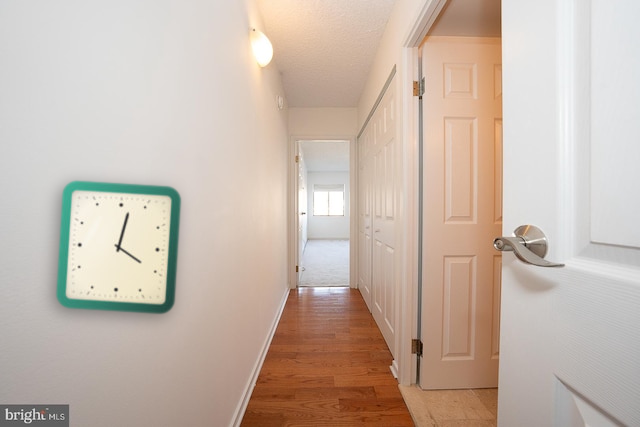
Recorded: h=4 m=2
